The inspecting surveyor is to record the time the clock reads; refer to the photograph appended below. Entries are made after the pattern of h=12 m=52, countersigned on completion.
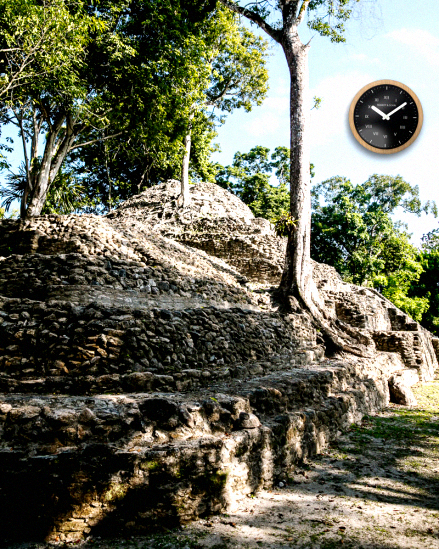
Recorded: h=10 m=9
